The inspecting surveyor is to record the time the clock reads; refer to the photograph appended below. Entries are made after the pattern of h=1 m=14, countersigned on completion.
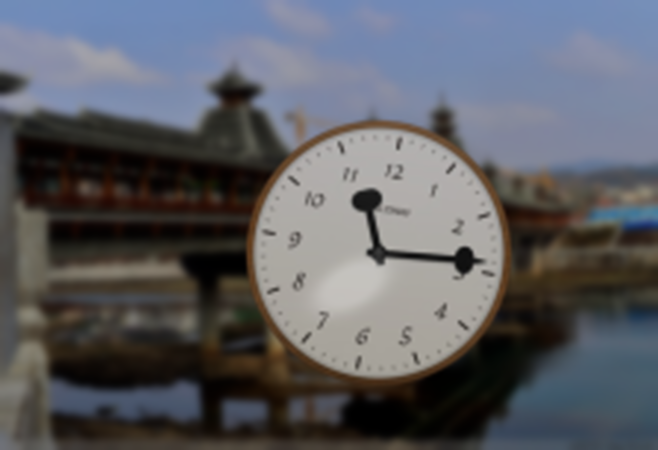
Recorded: h=11 m=14
